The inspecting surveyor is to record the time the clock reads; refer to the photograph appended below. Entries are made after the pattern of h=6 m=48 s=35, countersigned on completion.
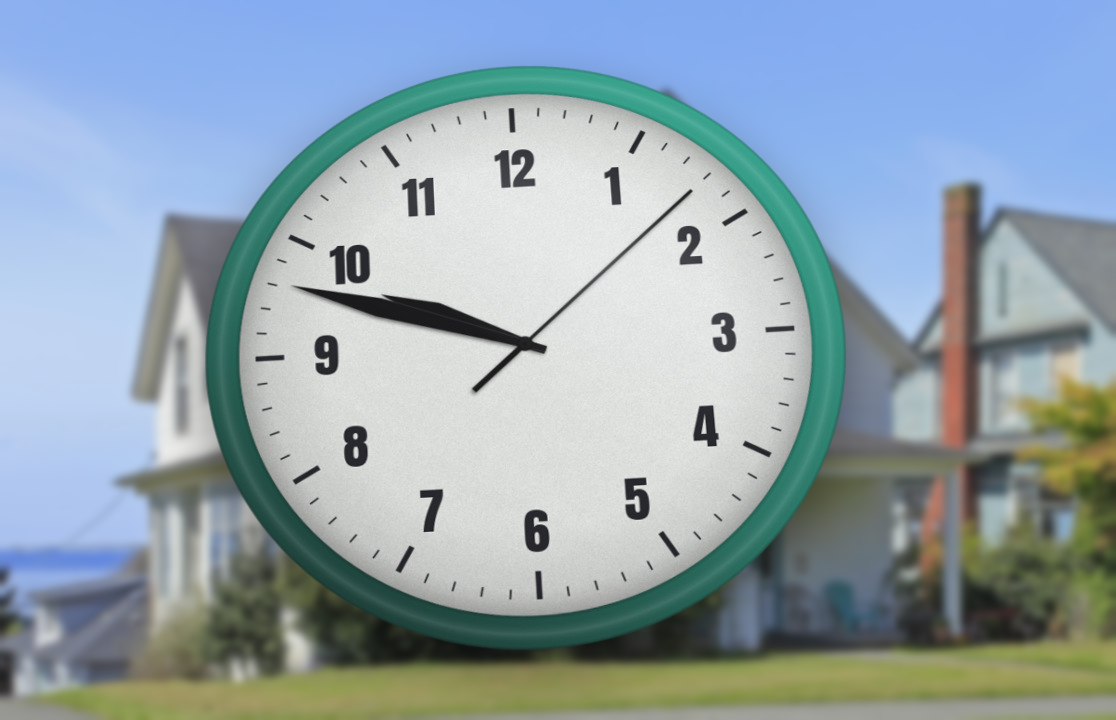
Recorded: h=9 m=48 s=8
